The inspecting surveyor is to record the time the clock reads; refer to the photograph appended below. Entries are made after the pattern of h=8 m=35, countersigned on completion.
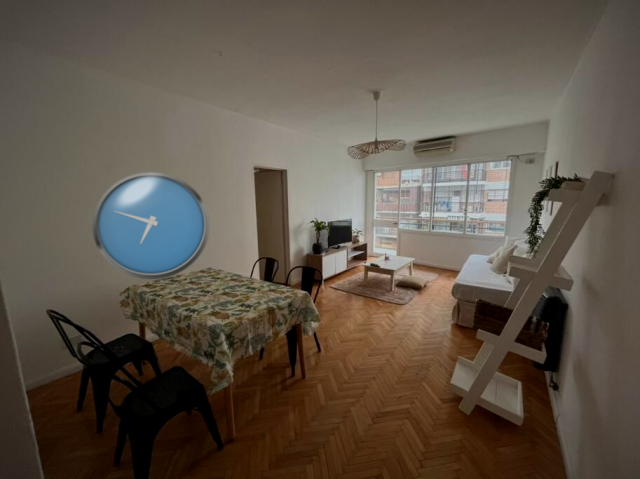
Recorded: h=6 m=48
